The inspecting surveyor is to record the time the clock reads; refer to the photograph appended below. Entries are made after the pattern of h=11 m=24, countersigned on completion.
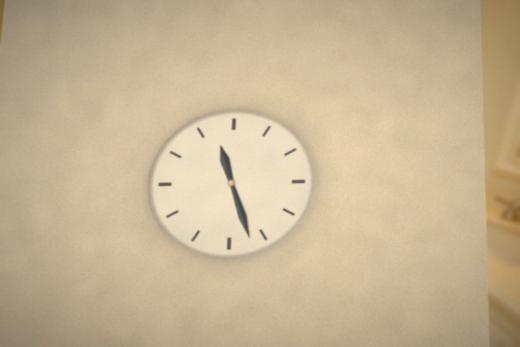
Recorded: h=11 m=27
